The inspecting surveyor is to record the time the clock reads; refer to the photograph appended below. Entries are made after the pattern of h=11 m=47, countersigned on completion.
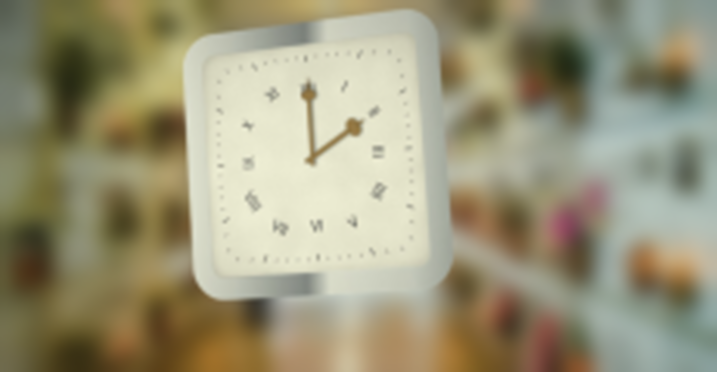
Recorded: h=2 m=0
